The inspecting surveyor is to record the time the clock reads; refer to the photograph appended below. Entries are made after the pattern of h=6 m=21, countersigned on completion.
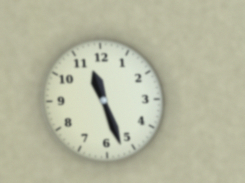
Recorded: h=11 m=27
